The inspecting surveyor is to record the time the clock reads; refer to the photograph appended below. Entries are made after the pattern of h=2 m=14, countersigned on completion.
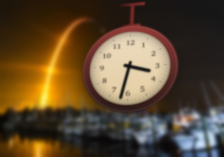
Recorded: h=3 m=32
